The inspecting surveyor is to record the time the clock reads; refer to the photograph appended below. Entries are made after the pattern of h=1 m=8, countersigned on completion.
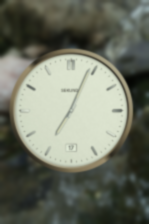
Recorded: h=7 m=4
